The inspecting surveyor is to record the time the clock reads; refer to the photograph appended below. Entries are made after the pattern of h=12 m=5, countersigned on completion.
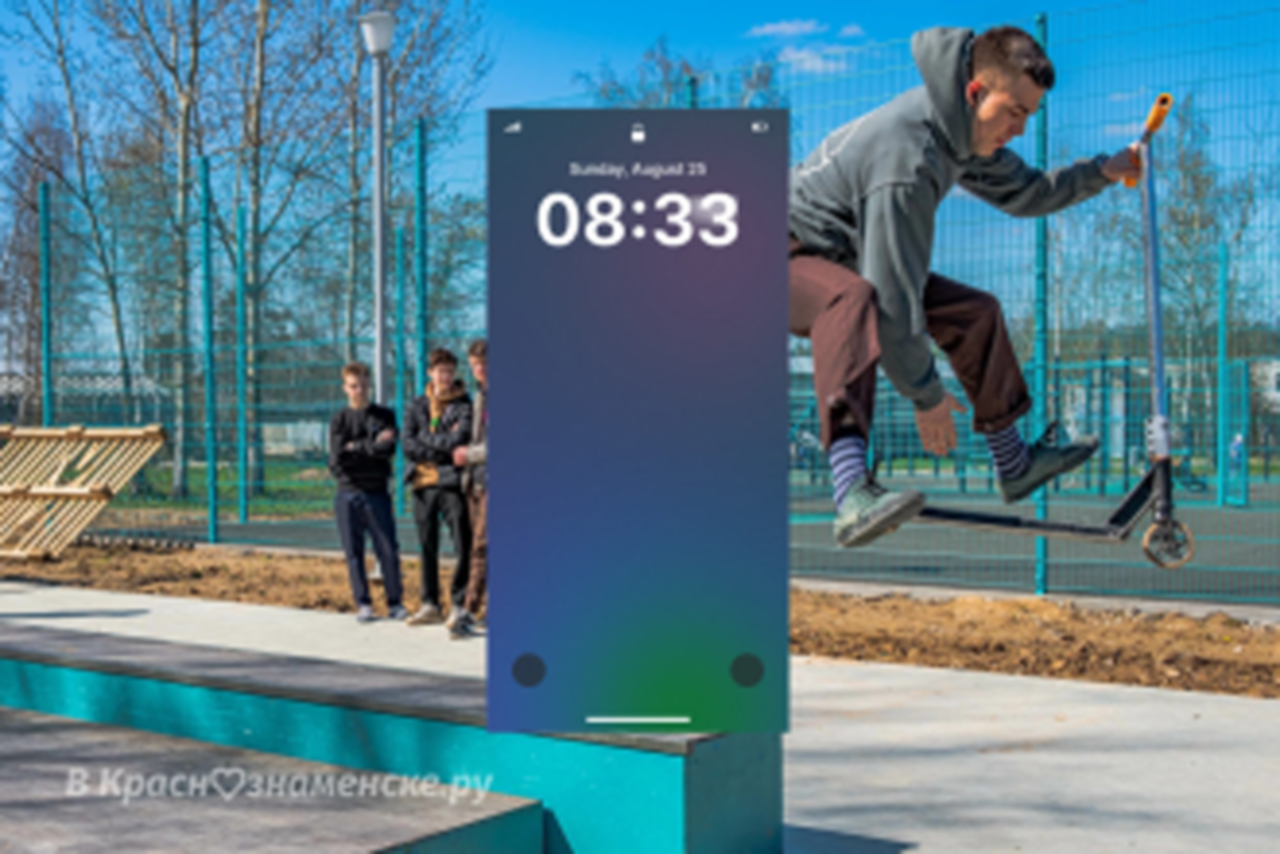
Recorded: h=8 m=33
